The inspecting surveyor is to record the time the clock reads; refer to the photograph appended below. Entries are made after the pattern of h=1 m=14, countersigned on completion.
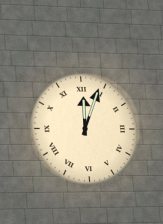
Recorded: h=12 m=4
